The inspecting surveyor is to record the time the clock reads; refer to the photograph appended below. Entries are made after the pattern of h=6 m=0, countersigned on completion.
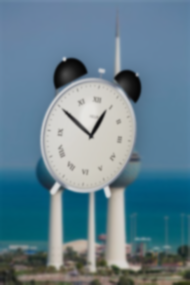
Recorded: h=12 m=50
